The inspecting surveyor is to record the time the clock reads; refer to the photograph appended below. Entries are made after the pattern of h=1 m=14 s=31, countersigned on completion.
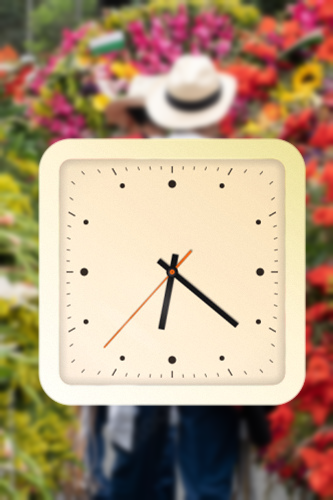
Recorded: h=6 m=21 s=37
